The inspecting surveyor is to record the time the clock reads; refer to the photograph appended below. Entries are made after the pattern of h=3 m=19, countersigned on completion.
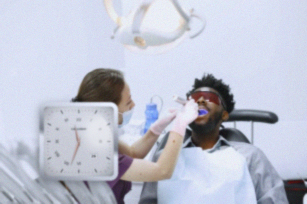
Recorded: h=11 m=33
